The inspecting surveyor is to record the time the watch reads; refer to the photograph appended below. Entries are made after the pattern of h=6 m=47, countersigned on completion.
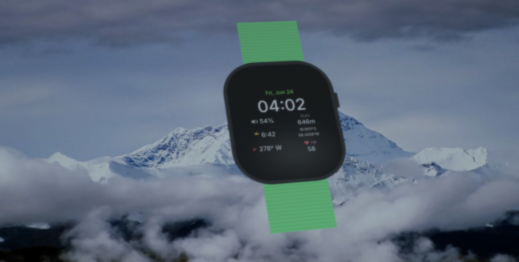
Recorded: h=4 m=2
